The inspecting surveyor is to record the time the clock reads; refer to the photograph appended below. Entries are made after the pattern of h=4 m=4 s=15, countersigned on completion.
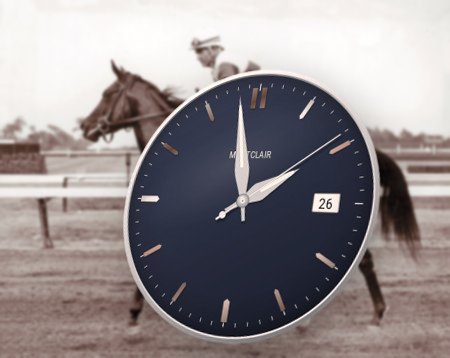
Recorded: h=1 m=58 s=9
